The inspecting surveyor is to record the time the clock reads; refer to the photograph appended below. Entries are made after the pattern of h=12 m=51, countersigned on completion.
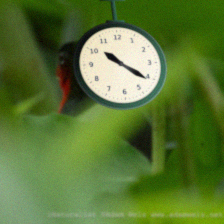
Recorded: h=10 m=21
